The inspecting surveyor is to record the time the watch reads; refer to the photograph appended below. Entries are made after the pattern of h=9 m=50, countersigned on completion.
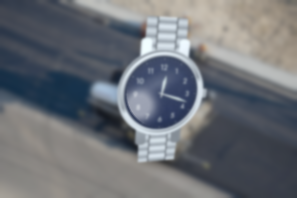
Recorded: h=12 m=18
